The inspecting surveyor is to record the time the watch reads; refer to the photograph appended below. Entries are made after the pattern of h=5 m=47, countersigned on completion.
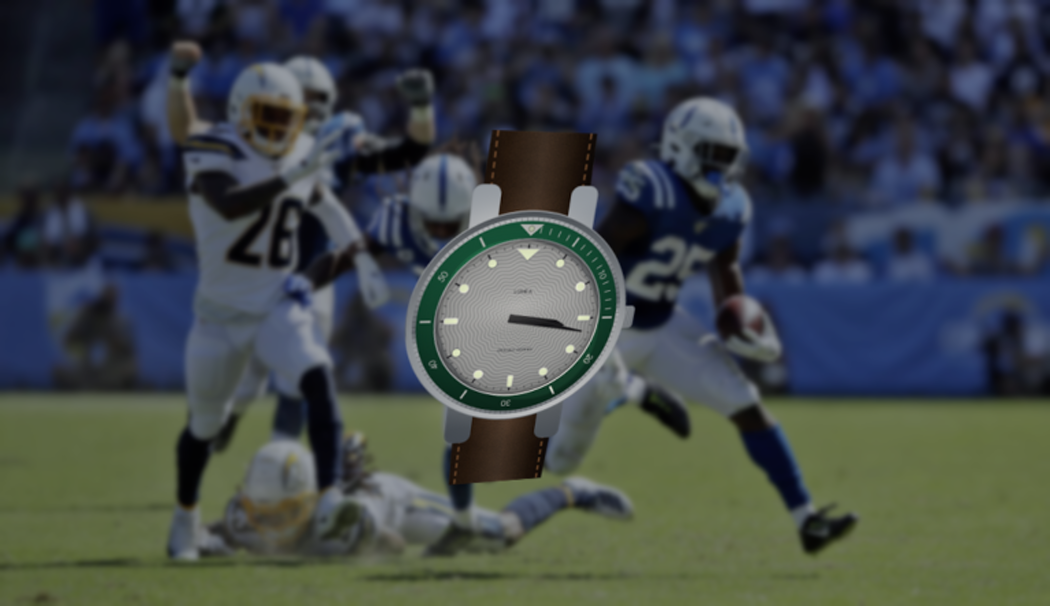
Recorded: h=3 m=17
